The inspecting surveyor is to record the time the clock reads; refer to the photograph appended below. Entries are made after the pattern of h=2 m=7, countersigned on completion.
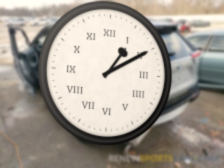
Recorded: h=1 m=10
